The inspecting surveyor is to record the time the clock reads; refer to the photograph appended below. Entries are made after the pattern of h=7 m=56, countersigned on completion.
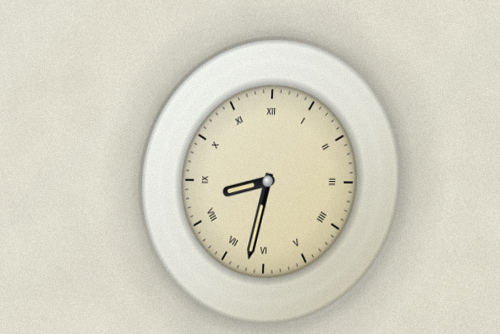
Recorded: h=8 m=32
